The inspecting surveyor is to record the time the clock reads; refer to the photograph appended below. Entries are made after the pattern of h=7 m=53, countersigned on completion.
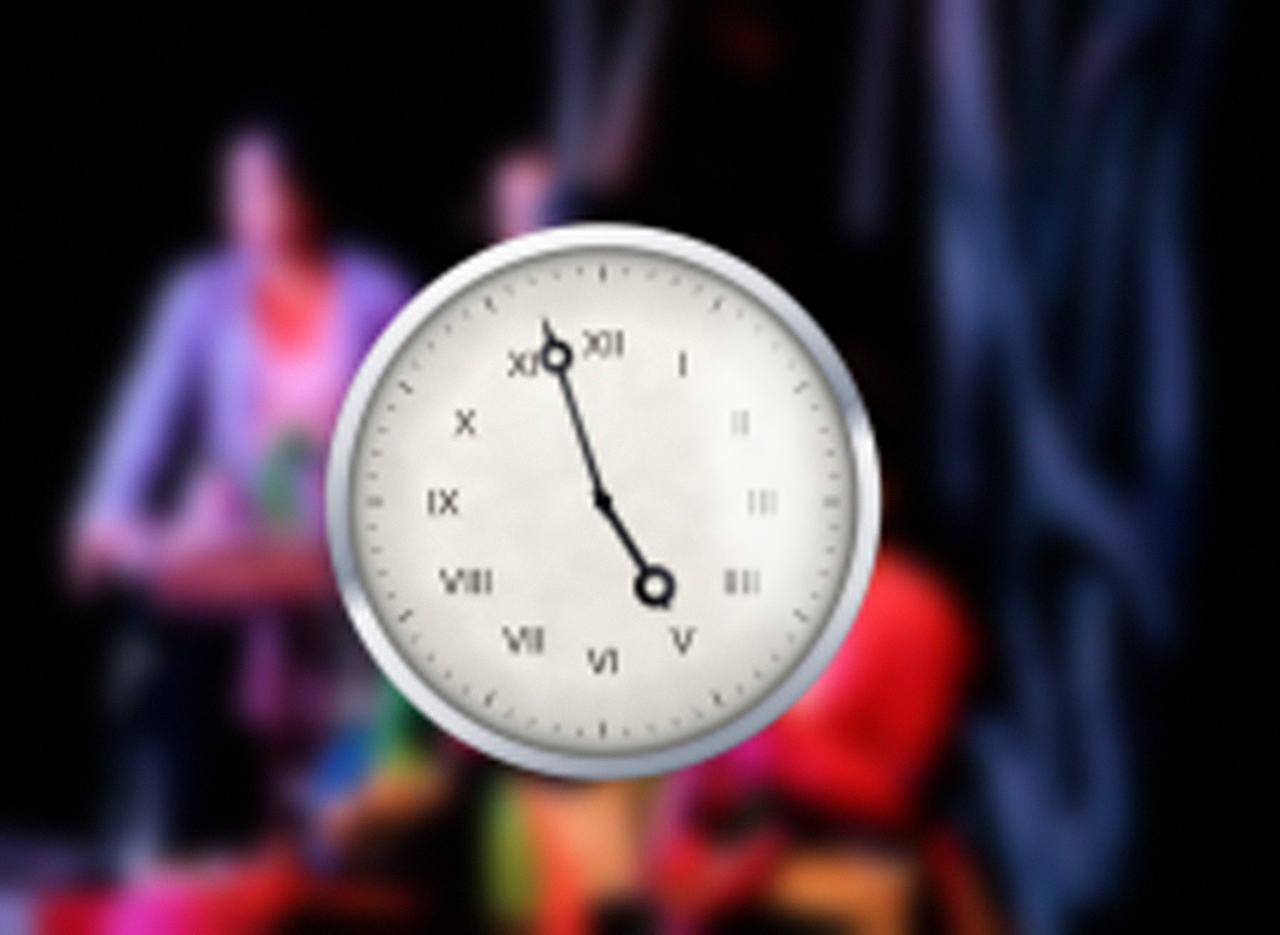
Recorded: h=4 m=57
